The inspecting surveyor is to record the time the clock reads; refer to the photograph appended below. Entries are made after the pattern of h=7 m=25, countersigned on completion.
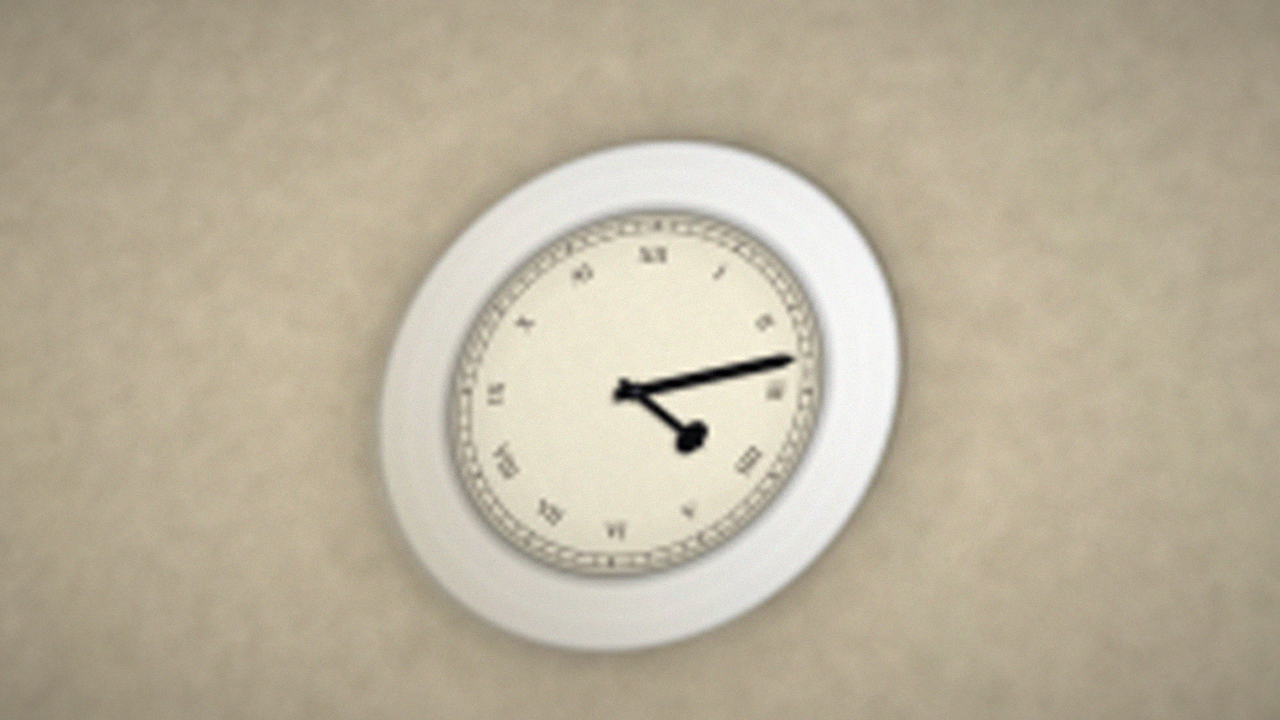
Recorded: h=4 m=13
